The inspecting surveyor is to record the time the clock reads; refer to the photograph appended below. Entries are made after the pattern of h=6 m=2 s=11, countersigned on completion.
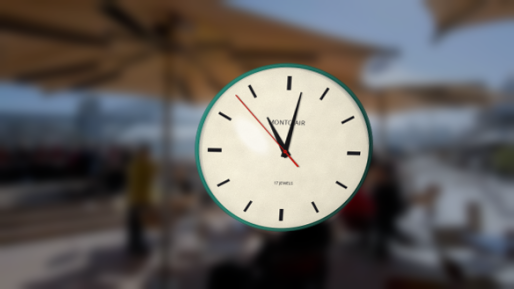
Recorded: h=11 m=1 s=53
